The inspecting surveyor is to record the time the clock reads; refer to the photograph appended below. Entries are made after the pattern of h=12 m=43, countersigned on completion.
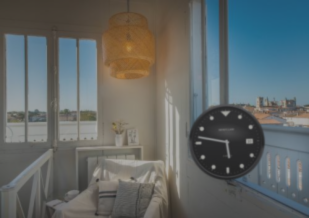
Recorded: h=5 m=47
